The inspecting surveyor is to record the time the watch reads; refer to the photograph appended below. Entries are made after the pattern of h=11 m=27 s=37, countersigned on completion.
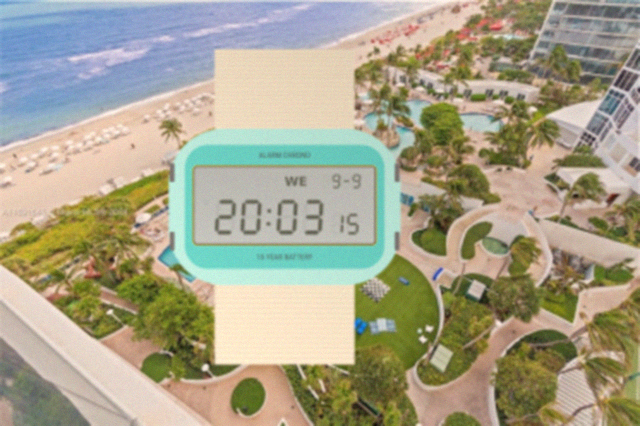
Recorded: h=20 m=3 s=15
